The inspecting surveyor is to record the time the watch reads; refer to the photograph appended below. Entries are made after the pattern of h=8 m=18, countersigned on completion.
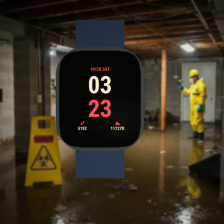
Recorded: h=3 m=23
